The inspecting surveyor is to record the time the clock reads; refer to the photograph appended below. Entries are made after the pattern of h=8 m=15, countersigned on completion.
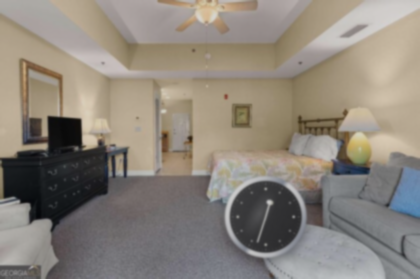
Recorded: h=12 m=33
